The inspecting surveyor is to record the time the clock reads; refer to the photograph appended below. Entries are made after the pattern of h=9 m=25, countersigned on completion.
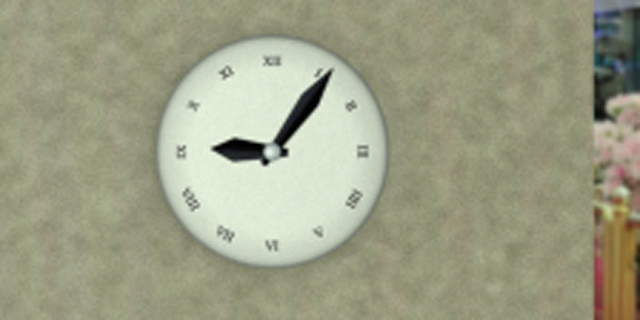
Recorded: h=9 m=6
